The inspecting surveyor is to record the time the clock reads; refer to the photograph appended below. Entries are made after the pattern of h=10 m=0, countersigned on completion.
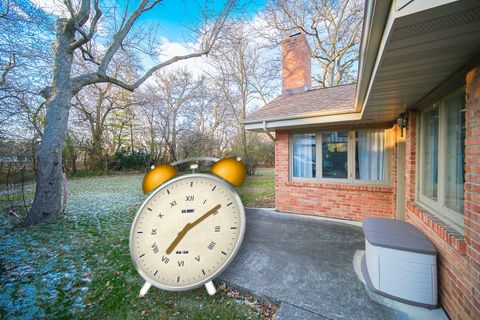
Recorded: h=7 m=9
